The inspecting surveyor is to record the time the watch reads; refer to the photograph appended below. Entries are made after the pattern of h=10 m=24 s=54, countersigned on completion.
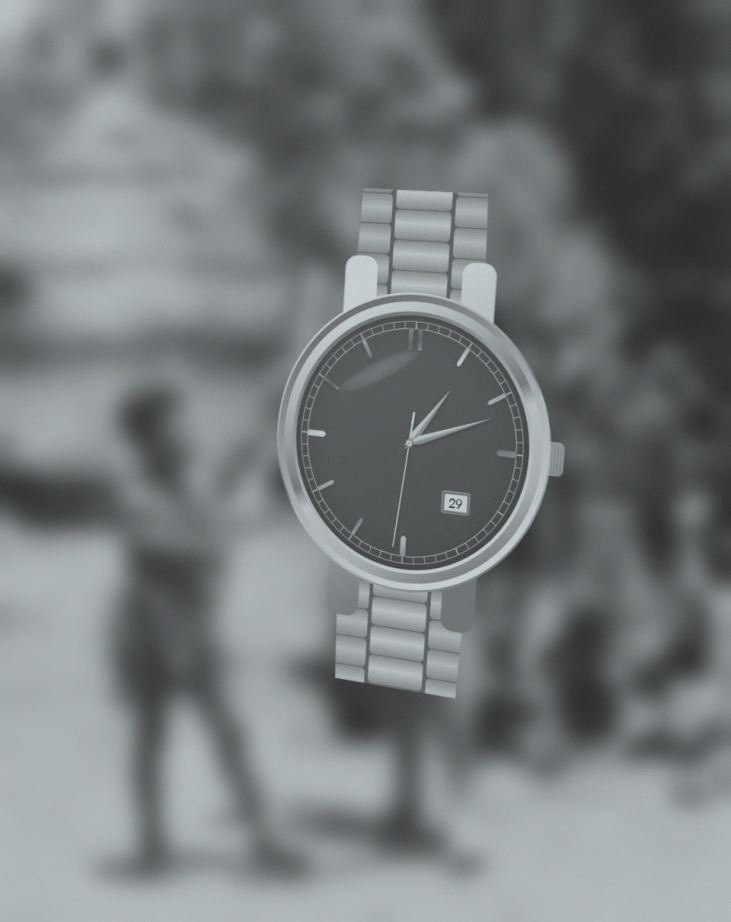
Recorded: h=1 m=11 s=31
